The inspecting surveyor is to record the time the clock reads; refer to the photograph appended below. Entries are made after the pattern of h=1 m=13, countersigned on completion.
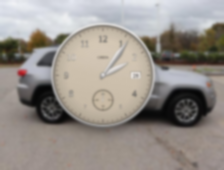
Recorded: h=2 m=6
